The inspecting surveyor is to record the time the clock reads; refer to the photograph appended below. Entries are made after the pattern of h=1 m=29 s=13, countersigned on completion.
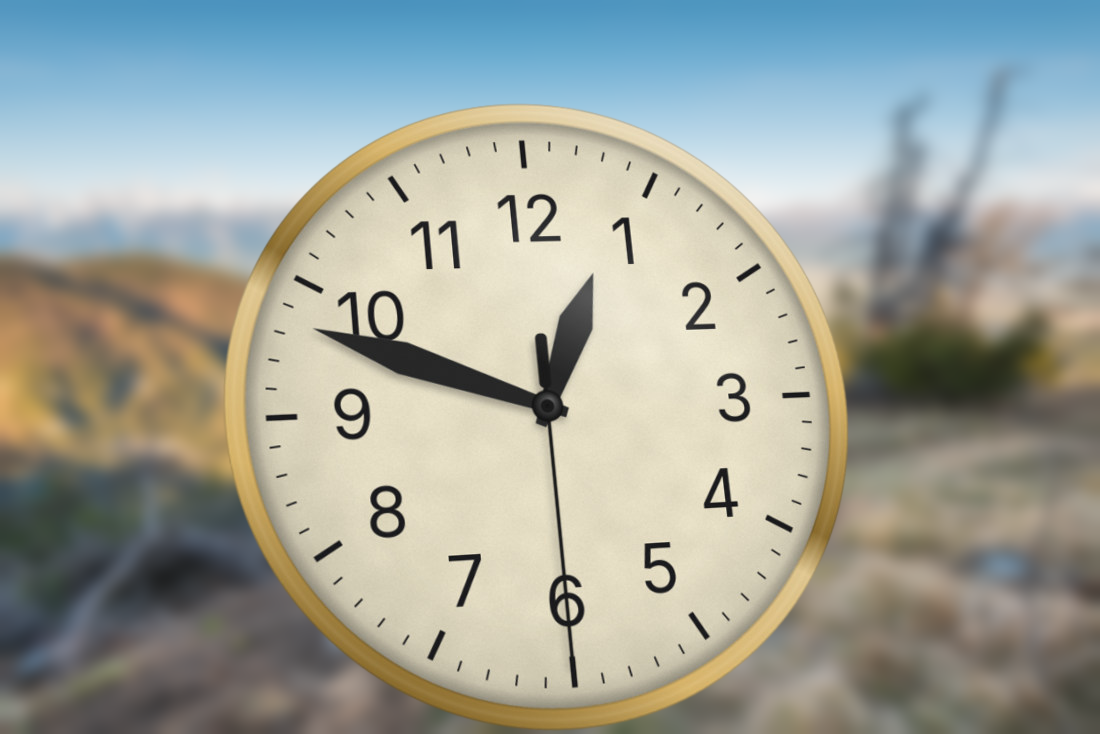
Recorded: h=12 m=48 s=30
